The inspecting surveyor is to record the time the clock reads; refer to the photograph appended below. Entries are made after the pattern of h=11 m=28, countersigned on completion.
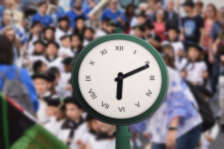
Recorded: h=6 m=11
